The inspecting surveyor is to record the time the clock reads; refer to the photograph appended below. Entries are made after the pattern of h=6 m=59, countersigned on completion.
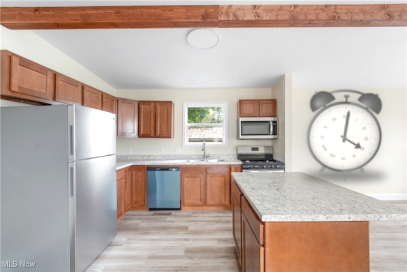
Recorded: h=4 m=1
